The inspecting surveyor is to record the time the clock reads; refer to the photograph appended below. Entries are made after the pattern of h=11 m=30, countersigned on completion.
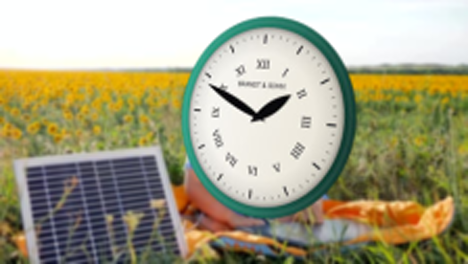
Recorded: h=1 m=49
